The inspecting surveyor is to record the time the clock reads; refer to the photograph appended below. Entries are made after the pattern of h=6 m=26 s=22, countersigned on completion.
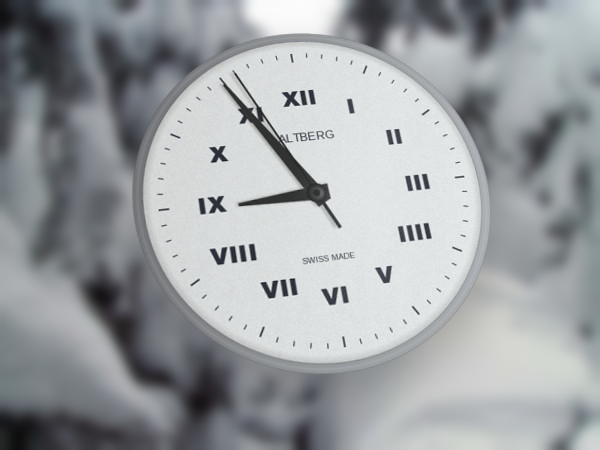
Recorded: h=8 m=54 s=56
